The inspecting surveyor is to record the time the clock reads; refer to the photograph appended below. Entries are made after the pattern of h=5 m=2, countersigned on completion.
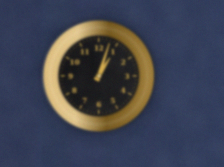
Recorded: h=1 m=3
